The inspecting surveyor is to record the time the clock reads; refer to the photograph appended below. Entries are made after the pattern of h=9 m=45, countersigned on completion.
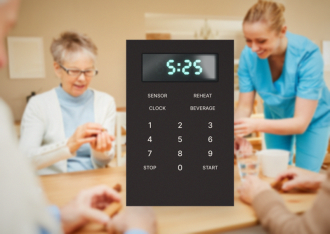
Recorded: h=5 m=25
